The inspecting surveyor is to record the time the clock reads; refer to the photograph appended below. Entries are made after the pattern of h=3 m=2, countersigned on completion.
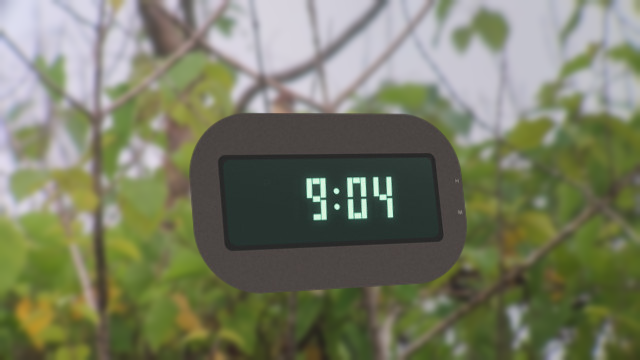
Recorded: h=9 m=4
